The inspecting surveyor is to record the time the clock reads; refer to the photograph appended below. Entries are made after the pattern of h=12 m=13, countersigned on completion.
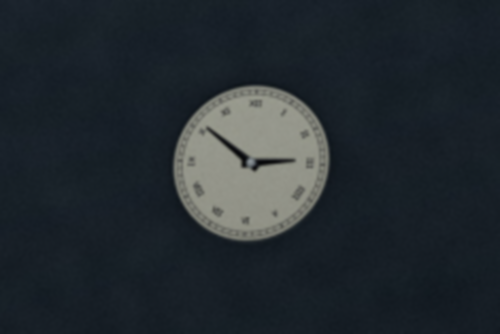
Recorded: h=2 m=51
